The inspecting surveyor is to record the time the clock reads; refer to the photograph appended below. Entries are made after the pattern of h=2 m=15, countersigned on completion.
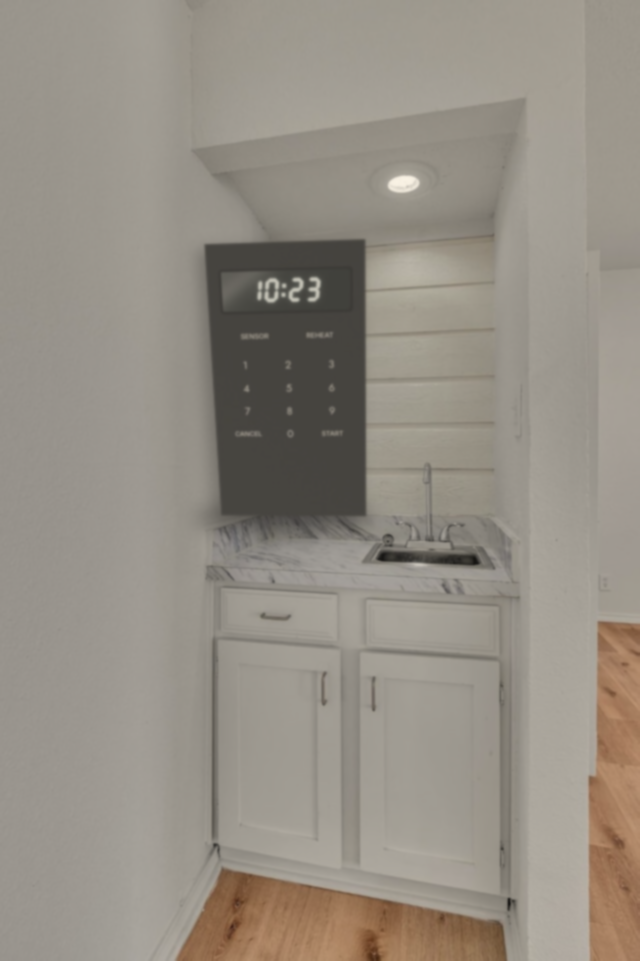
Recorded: h=10 m=23
